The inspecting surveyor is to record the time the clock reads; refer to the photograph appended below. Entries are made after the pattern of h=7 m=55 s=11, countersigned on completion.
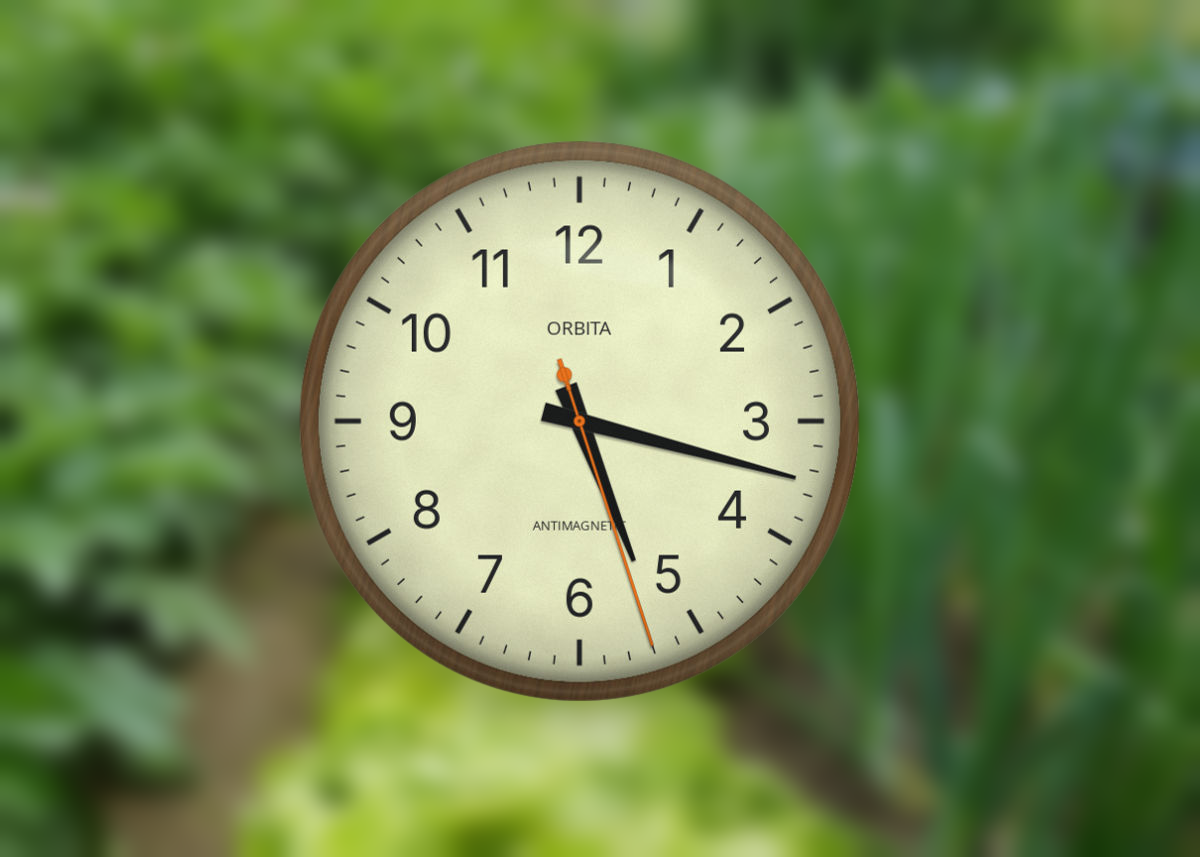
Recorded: h=5 m=17 s=27
